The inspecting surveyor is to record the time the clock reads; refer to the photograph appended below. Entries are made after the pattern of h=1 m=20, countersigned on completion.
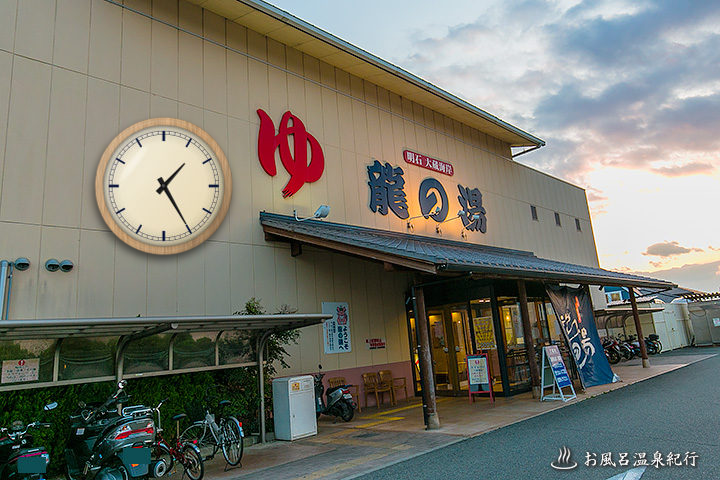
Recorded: h=1 m=25
